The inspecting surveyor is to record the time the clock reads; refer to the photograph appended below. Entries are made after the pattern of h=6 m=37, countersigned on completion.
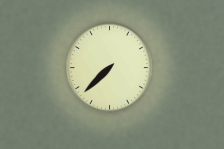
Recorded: h=7 m=38
